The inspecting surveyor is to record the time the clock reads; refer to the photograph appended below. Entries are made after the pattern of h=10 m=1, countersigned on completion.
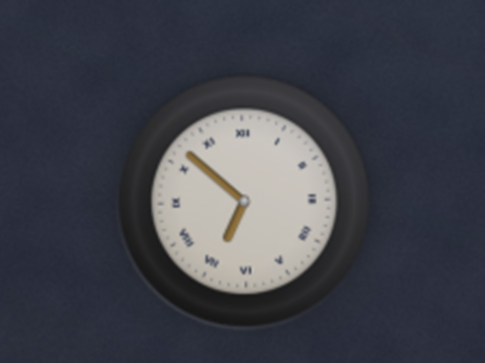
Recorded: h=6 m=52
